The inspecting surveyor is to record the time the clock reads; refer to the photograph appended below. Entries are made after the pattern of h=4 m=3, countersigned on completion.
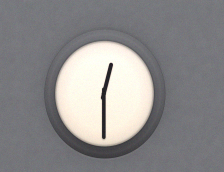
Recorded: h=12 m=30
